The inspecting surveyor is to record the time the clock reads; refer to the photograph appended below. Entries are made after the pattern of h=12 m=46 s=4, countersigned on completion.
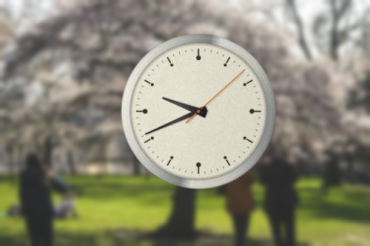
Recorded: h=9 m=41 s=8
